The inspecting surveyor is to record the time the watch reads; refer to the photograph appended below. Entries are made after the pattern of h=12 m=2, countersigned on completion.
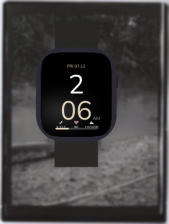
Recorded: h=2 m=6
